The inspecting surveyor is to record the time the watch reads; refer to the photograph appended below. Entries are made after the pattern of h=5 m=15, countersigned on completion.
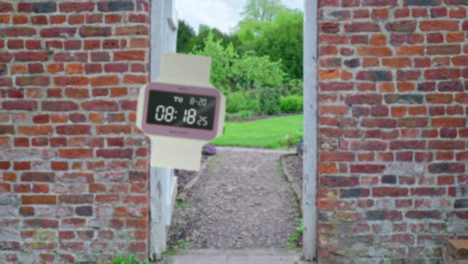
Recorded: h=8 m=18
